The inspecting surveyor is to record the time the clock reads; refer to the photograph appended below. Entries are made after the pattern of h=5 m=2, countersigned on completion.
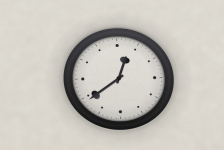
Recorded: h=12 m=39
